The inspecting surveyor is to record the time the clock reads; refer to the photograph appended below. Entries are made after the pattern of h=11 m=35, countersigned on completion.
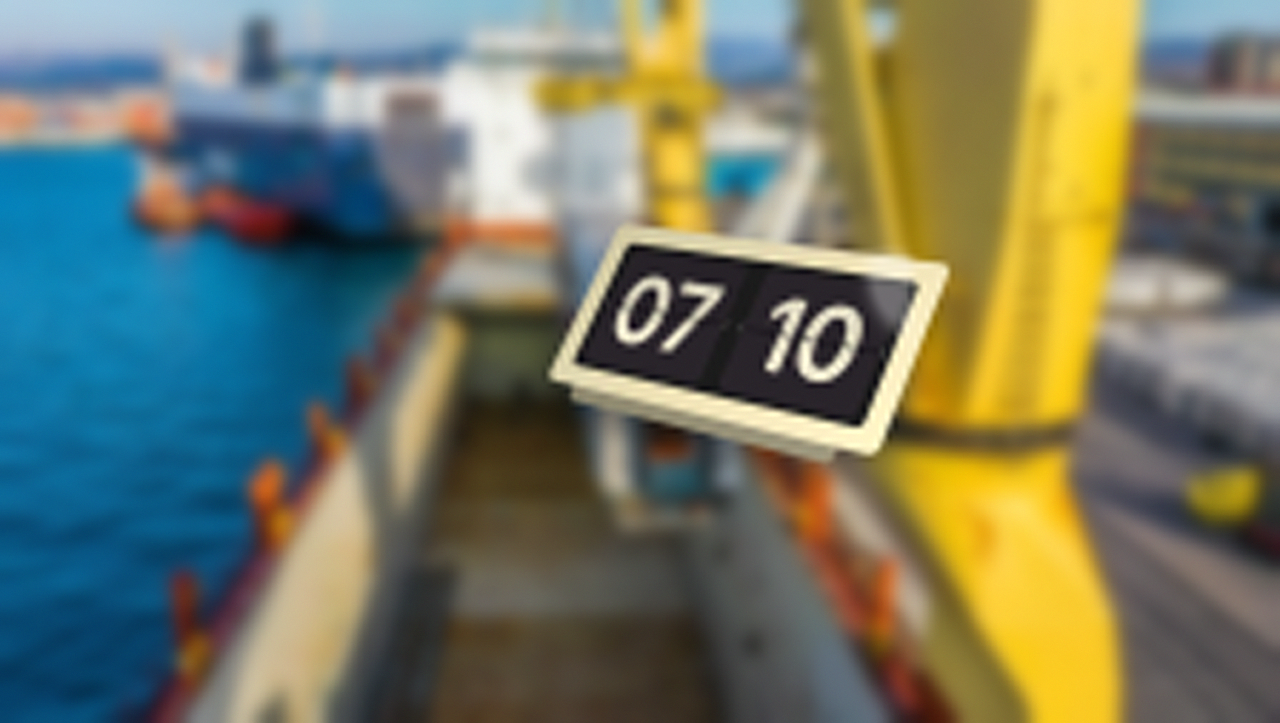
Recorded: h=7 m=10
